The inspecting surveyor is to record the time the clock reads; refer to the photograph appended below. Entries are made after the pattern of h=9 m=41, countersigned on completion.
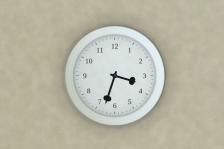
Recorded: h=3 m=33
